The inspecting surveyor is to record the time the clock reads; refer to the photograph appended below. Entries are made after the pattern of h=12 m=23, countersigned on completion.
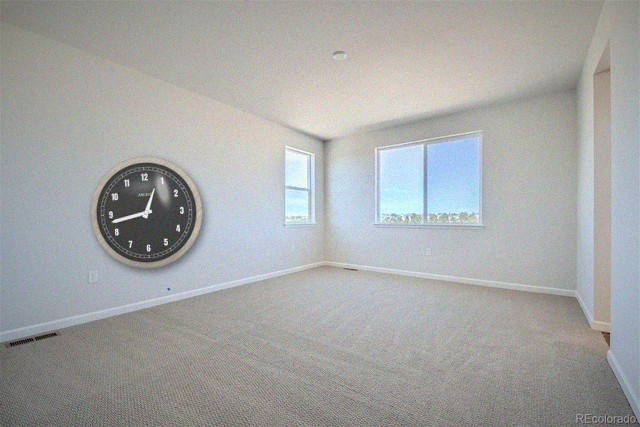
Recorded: h=12 m=43
